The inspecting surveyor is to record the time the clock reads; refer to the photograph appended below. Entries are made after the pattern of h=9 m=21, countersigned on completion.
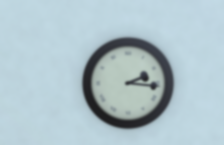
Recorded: h=2 m=16
